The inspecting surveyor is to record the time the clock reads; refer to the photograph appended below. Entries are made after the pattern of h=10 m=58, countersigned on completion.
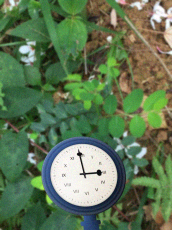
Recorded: h=2 m=59
